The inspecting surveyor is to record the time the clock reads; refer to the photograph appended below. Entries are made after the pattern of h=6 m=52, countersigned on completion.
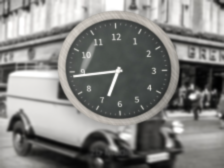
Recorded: h=6 m=44
